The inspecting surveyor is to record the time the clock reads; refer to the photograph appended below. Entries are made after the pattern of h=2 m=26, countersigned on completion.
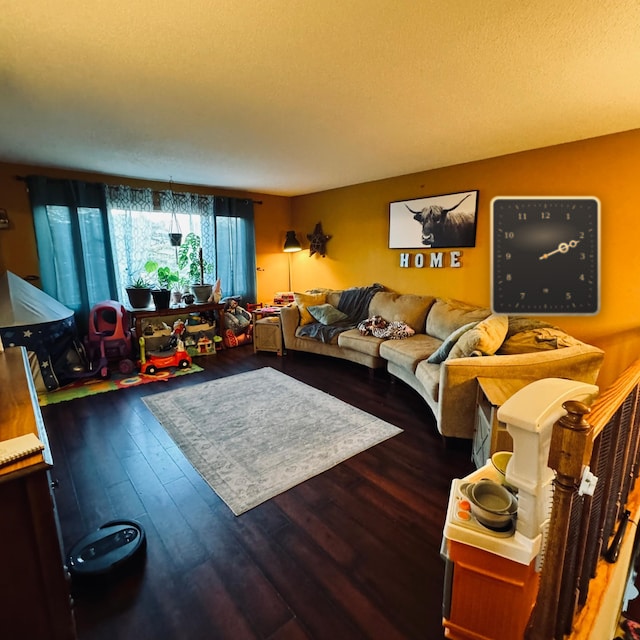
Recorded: h=2 m=11
